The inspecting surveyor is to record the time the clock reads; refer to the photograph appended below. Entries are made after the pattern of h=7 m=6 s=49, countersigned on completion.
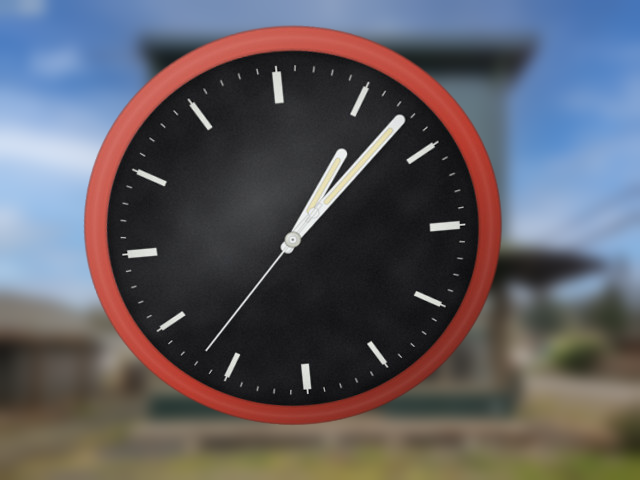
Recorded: h=1 m=7 s=37
